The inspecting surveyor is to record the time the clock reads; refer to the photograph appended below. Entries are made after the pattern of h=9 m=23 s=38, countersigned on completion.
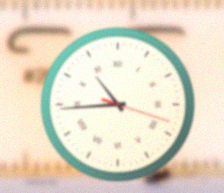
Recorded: h=10 m=44 s=18
